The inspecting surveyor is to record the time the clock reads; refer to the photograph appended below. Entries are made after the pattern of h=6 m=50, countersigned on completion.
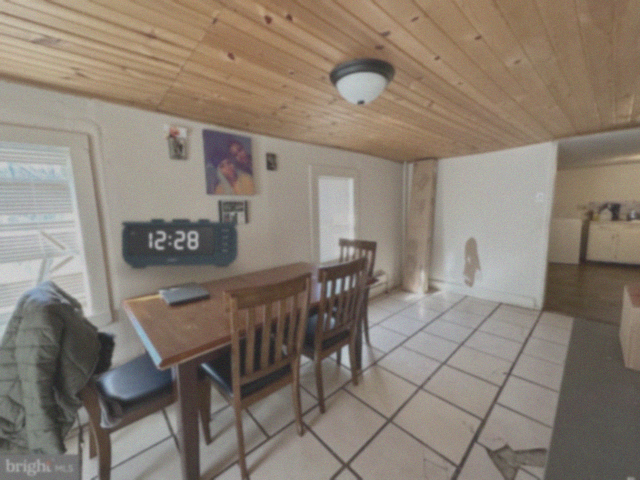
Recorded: h=12 m=28
